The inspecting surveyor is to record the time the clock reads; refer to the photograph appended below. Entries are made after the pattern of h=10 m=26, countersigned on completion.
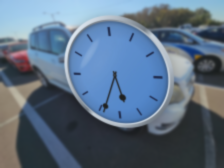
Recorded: h=5 m=34
